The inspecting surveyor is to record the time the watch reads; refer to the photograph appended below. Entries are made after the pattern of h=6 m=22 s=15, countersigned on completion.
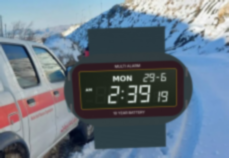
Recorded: h=2 m=39 s=19
